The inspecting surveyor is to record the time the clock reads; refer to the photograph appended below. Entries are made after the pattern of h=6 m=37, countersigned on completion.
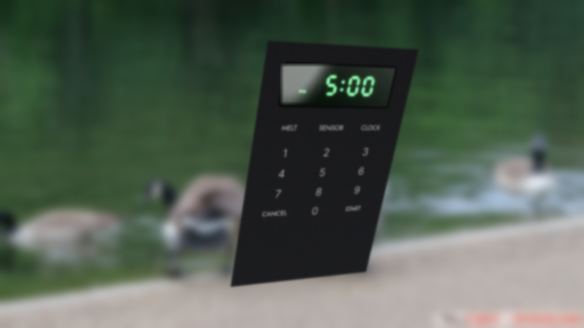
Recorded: h=5 m=0
